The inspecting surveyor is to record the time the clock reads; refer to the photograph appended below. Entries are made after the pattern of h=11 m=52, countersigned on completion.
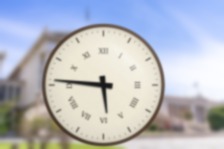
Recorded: h=5 m=46
